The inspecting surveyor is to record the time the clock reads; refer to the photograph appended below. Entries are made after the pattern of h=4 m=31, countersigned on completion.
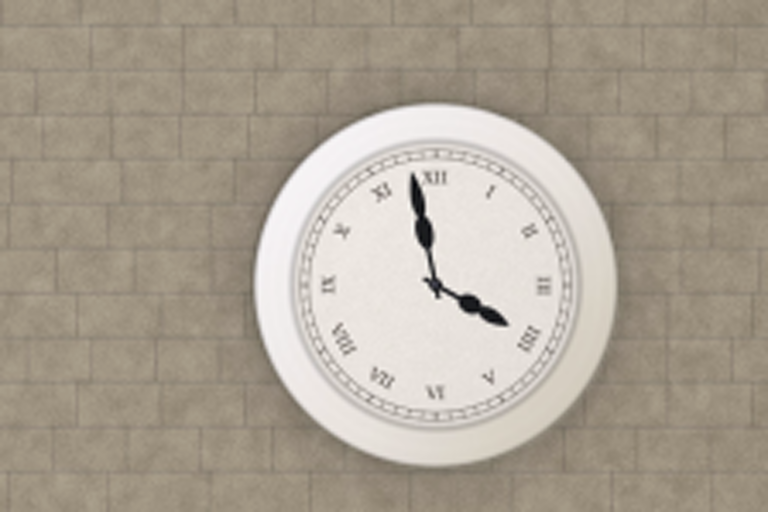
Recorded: h=3 m=58
